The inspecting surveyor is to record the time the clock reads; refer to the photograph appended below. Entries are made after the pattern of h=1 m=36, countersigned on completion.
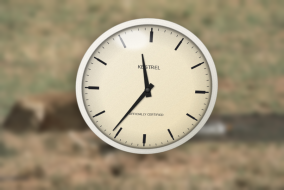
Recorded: h=11 m=36
